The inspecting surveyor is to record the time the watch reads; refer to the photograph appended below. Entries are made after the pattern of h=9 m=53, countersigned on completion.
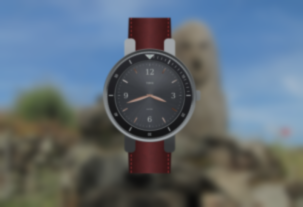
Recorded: h=3 m=42
